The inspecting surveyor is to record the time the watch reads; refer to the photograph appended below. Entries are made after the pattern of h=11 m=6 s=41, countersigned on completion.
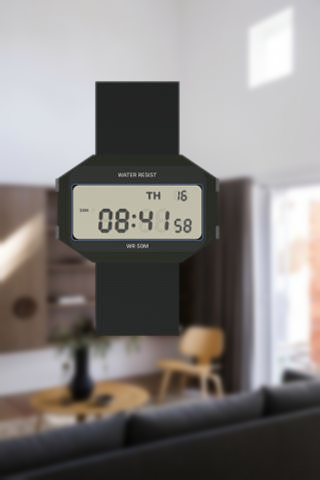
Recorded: h=8 m=41 s=58
